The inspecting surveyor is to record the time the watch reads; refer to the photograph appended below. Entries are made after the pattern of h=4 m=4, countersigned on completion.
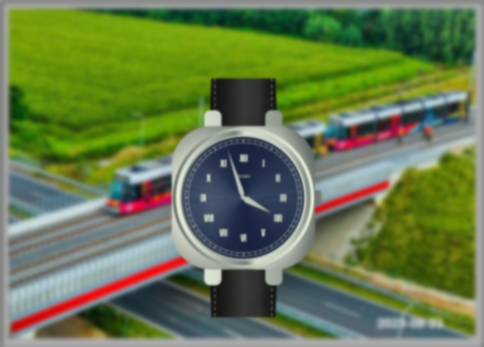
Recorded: h=3 m=57
